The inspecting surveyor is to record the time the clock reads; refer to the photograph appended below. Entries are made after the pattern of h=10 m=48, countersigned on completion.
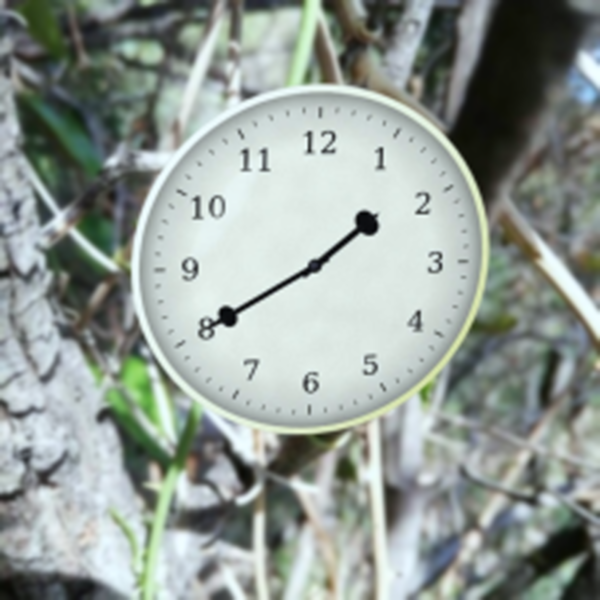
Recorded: h=1 m=40
